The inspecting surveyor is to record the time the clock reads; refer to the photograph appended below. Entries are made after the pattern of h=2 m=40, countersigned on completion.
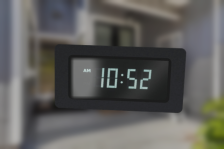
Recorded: h=10 m=52
